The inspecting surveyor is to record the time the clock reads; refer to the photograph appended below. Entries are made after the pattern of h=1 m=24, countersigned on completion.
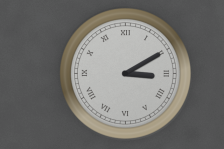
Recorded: h=3 m=10
